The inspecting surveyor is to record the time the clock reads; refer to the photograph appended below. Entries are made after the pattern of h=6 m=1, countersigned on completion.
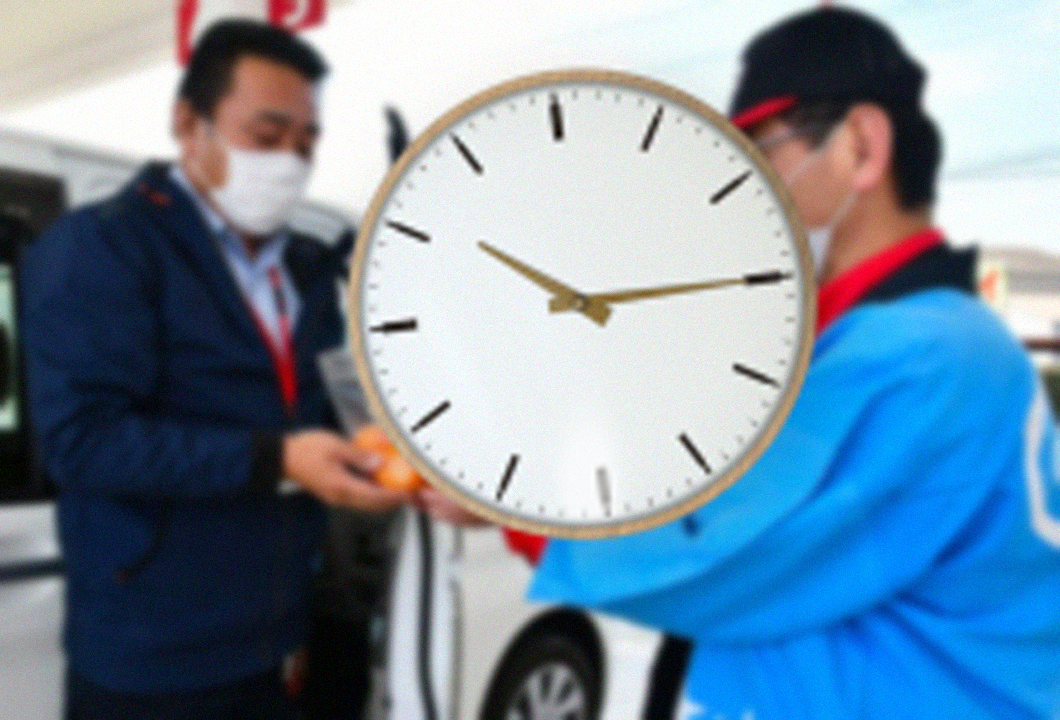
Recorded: h=10 m=15
